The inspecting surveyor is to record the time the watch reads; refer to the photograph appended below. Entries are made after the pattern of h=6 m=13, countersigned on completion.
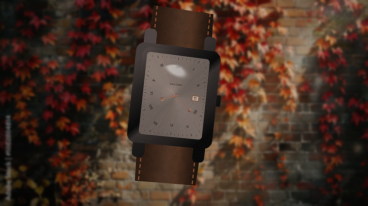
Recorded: h=8 m=21
